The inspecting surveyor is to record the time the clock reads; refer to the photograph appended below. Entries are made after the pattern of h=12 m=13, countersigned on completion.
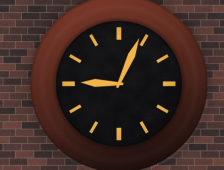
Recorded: h=9 m=4
